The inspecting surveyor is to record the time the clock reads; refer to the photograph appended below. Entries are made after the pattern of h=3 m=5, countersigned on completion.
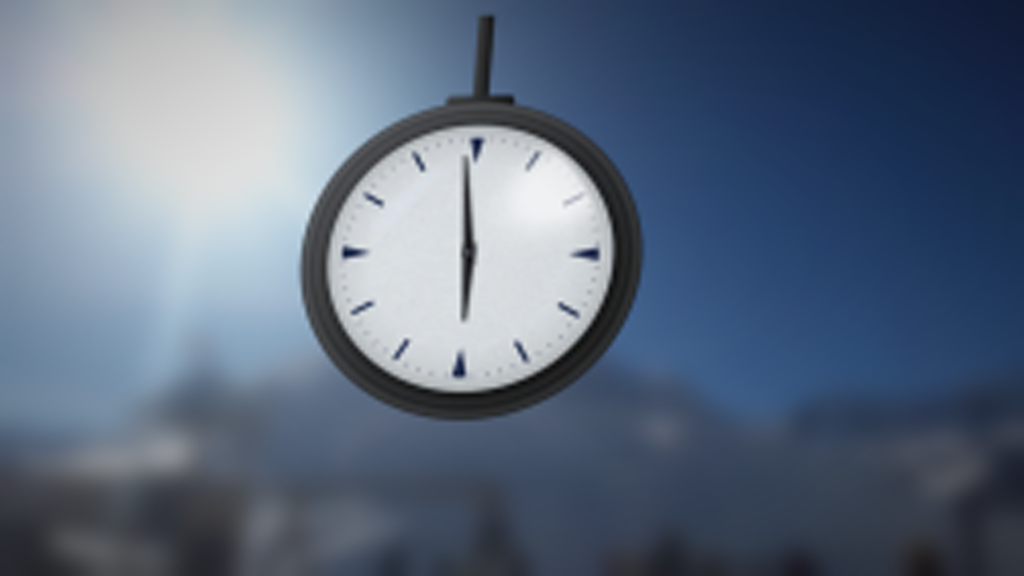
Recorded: h=5 m=59
